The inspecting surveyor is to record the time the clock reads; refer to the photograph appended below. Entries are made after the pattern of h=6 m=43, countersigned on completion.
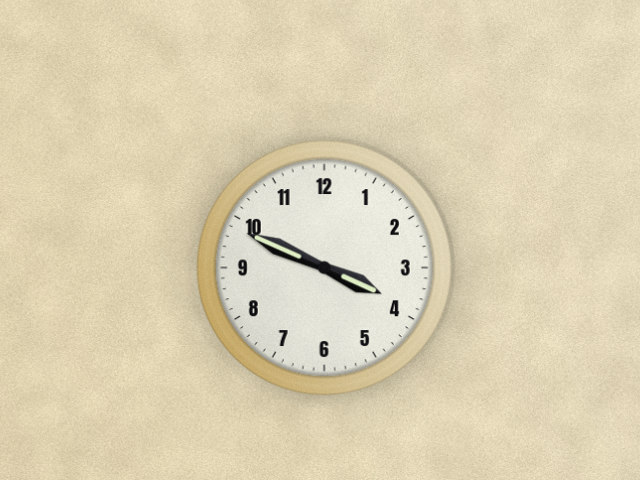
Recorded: h=3 m=49
